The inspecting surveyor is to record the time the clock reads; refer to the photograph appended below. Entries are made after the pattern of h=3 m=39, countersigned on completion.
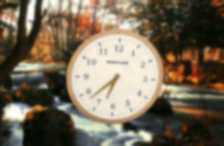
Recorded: h=6 m=38
